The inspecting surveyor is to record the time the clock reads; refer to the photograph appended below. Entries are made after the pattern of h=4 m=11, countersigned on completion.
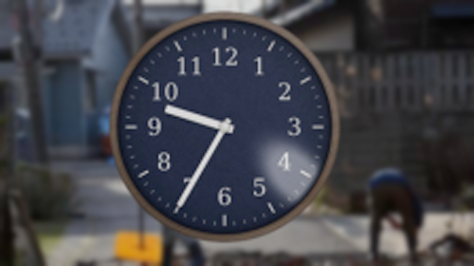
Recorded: h=9 m=35
